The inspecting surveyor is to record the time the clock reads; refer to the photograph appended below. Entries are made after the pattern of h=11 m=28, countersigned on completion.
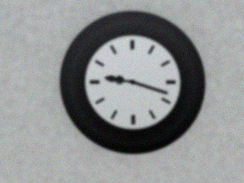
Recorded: h=9 m=18
